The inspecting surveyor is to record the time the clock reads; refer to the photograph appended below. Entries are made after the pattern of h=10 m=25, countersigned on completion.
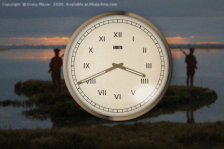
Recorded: h=3 m=41
